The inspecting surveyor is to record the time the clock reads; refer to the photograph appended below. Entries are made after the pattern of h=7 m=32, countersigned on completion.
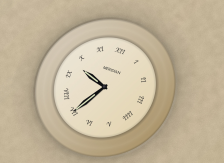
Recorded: h=9 m=35
